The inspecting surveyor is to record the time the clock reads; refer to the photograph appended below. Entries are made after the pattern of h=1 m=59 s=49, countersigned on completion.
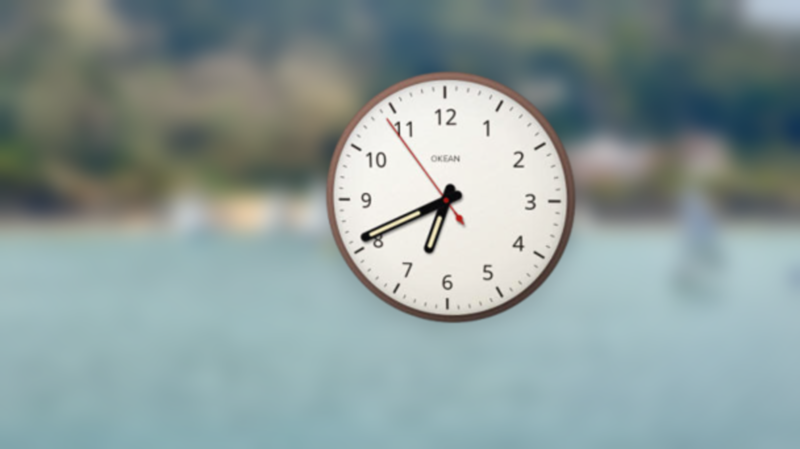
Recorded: h=6 m=40 s=54
